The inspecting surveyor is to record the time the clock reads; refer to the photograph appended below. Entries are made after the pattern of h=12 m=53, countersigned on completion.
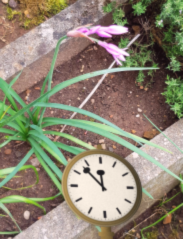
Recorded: h=11 m=53
